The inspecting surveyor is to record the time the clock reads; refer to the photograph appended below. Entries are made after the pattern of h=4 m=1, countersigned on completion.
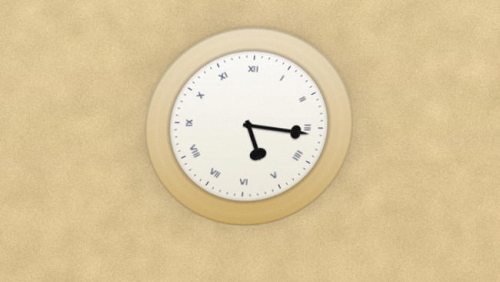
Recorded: h=5 m=16
